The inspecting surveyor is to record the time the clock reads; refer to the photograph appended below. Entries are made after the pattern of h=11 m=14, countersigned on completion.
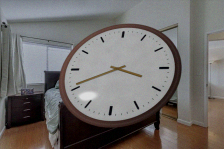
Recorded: h=3 m=41
